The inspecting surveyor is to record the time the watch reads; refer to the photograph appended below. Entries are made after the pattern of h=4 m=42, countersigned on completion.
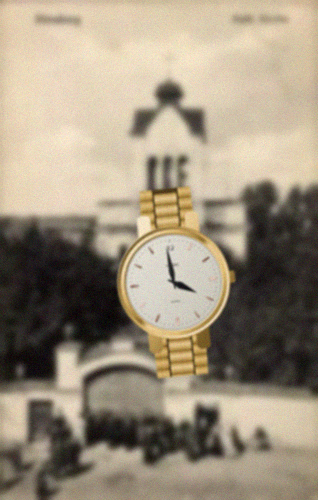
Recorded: h=3 m=59
